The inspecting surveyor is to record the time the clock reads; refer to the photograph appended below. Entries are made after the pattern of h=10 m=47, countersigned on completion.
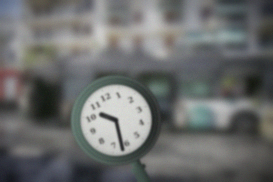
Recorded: h=10 m=32
